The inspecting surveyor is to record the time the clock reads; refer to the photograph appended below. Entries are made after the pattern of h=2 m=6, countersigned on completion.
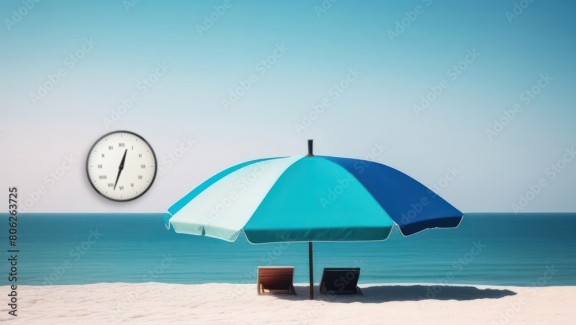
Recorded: h=12 m=33
